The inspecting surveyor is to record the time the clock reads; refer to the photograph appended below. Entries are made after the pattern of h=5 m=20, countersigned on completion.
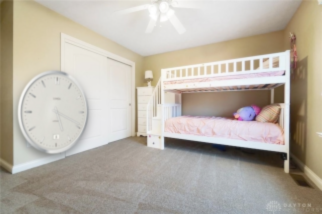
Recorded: h=5 m=19
